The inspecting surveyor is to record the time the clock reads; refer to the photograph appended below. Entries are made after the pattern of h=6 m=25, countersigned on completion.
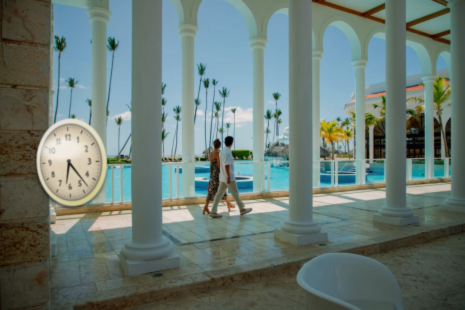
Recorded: h=6 m=23
